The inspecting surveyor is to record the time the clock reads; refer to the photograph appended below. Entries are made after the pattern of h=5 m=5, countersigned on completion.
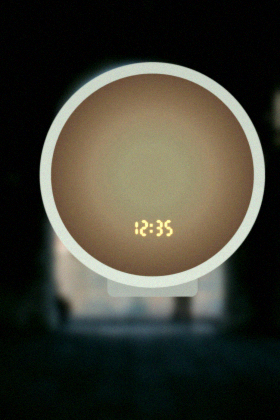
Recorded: h=12 m=35
